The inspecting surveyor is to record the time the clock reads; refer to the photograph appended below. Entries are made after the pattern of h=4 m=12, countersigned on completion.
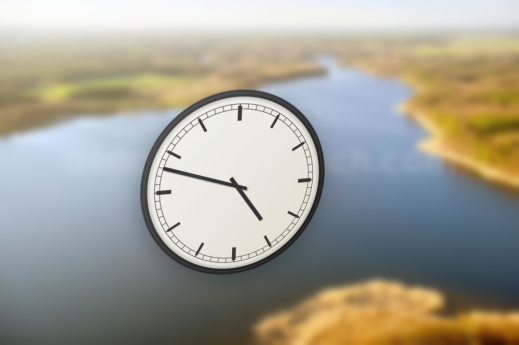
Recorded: h=4 m=48
